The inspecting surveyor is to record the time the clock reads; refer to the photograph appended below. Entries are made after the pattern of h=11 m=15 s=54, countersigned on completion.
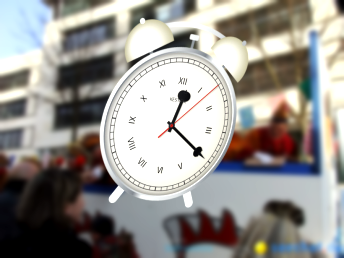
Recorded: h=12 m=20 s=7
